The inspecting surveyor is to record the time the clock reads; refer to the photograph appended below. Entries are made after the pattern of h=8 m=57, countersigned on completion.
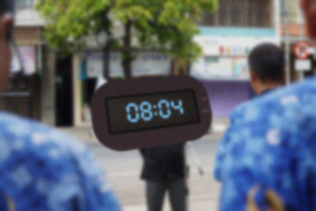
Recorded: h=8 m=4
